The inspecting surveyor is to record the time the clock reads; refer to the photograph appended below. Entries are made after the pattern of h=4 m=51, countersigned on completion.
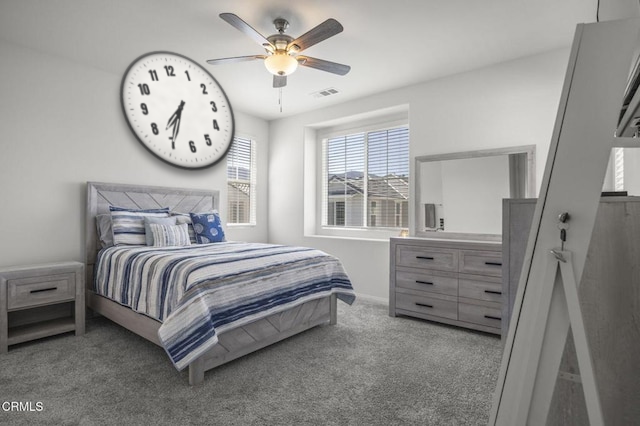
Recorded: h=7 m=35
